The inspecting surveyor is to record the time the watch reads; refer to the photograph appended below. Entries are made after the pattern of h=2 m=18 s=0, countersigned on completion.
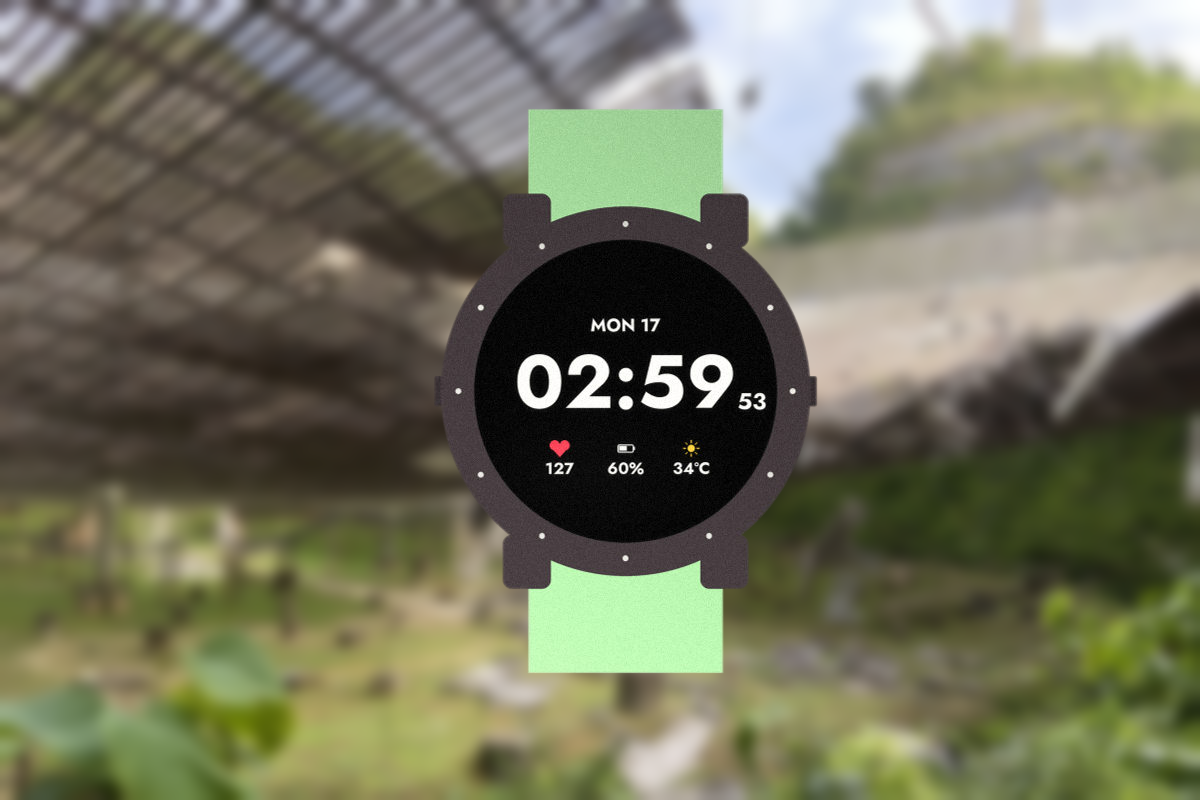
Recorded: h=2 m=59 s=53
